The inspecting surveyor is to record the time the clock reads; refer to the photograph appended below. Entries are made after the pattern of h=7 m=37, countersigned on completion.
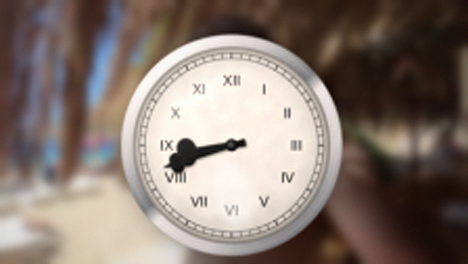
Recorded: h=8 m=42
